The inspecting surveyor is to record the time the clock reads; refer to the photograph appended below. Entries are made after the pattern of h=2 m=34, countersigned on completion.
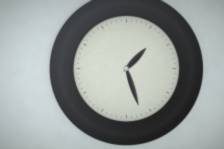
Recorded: h=1 m=27
